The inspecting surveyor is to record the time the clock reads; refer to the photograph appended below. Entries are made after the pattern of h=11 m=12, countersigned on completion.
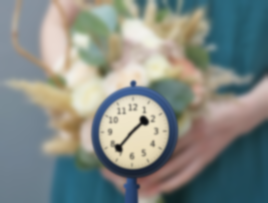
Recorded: h=1 m=37
